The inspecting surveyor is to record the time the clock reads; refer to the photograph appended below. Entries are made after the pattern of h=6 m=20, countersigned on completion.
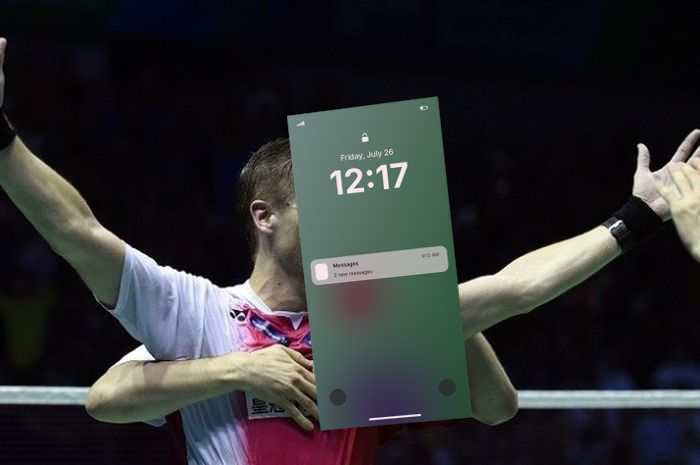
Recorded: h=12 m=17
